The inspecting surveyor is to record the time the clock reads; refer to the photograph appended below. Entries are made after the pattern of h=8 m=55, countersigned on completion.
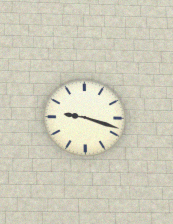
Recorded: h=9 m=18
